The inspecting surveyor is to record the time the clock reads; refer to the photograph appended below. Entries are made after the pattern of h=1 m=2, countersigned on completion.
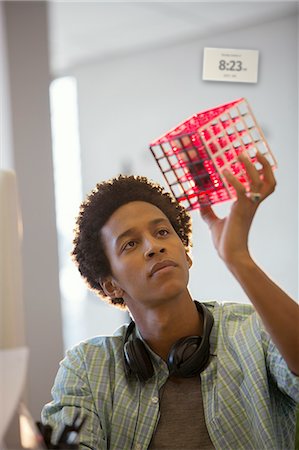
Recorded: h=8 m=23
